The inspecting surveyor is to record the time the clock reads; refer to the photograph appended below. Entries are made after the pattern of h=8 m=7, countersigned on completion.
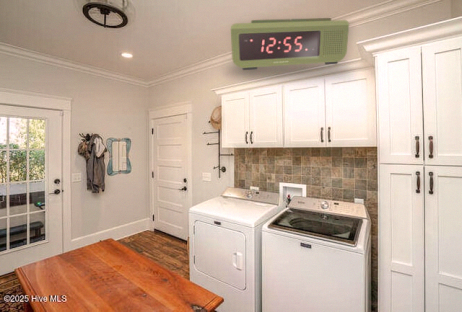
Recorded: h=12 m=55
